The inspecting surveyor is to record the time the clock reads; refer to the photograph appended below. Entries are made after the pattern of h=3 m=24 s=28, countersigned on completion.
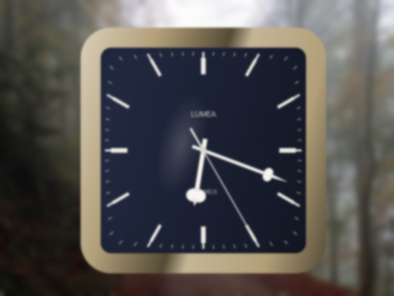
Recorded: h=6 m=18 s=25
